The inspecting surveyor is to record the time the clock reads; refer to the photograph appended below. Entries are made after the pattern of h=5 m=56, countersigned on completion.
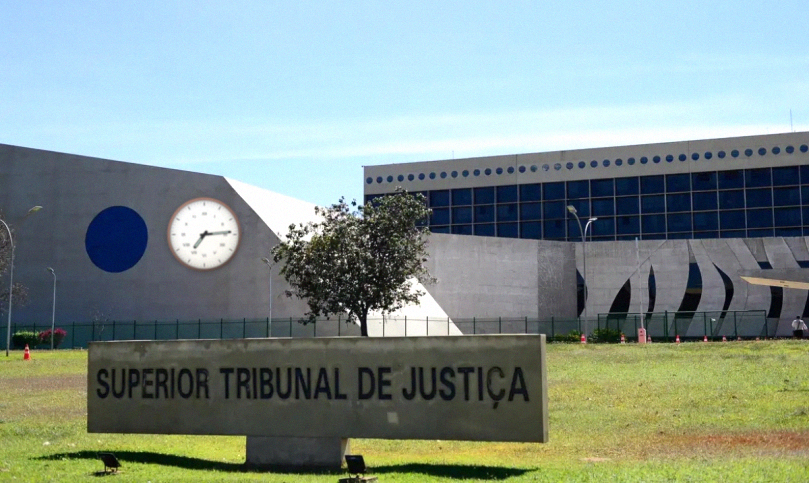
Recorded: h=7 m=14
